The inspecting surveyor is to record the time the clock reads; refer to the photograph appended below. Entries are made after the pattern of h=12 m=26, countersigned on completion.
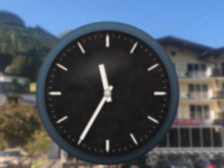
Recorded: h=11 m=35
